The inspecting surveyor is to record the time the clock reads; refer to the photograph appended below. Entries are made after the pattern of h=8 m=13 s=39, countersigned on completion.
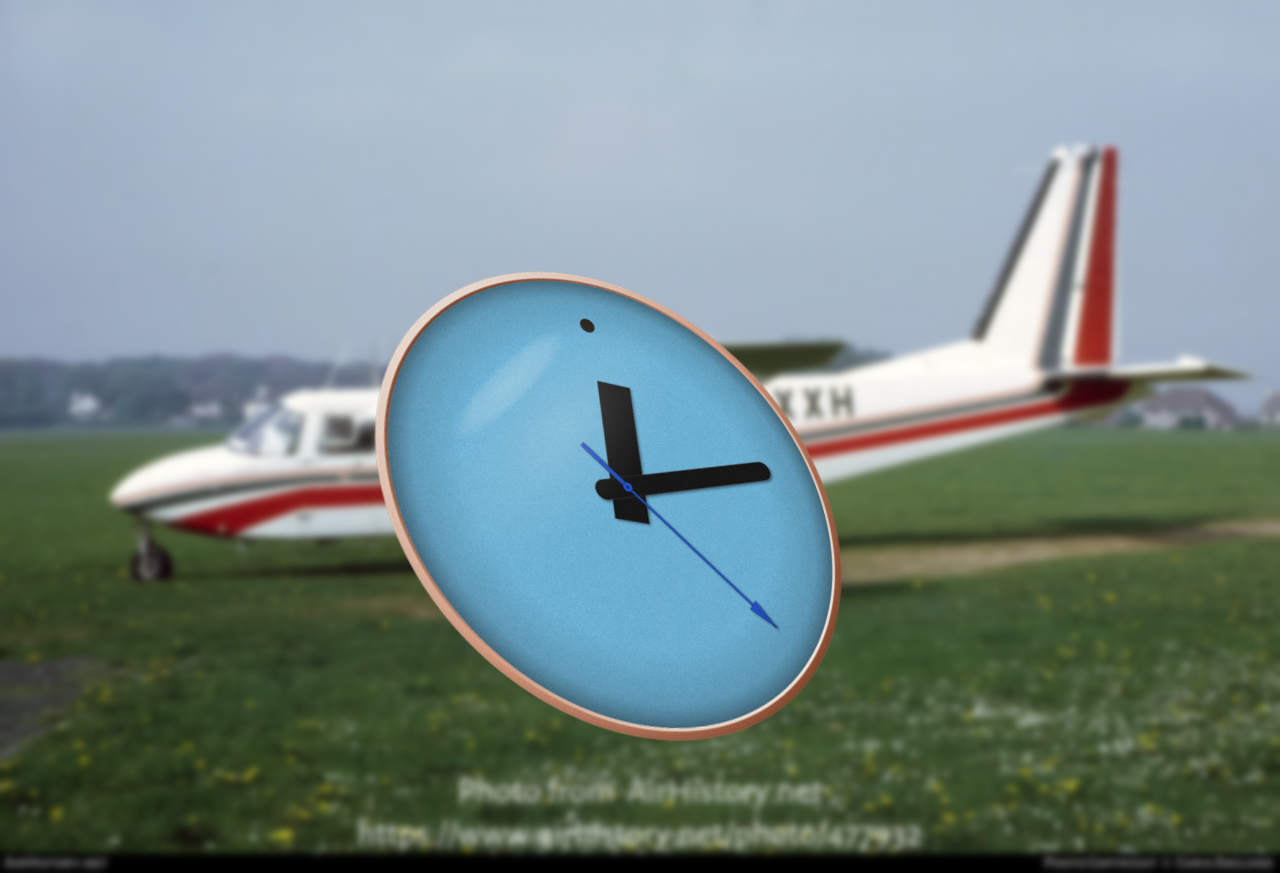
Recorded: h=12 m=13 s=23
